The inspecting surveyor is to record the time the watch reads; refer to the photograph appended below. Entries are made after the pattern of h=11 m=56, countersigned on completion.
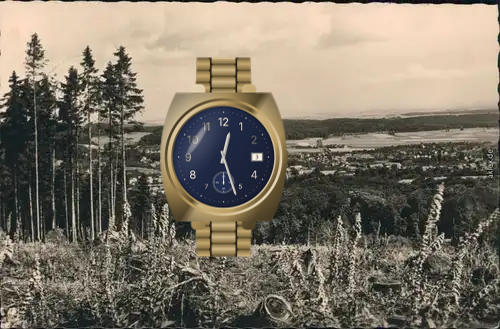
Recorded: h=12 m=27
